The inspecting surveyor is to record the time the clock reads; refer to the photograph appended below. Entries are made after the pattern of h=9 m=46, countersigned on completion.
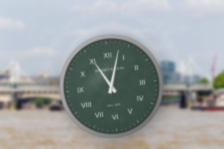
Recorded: h=11 m=3
